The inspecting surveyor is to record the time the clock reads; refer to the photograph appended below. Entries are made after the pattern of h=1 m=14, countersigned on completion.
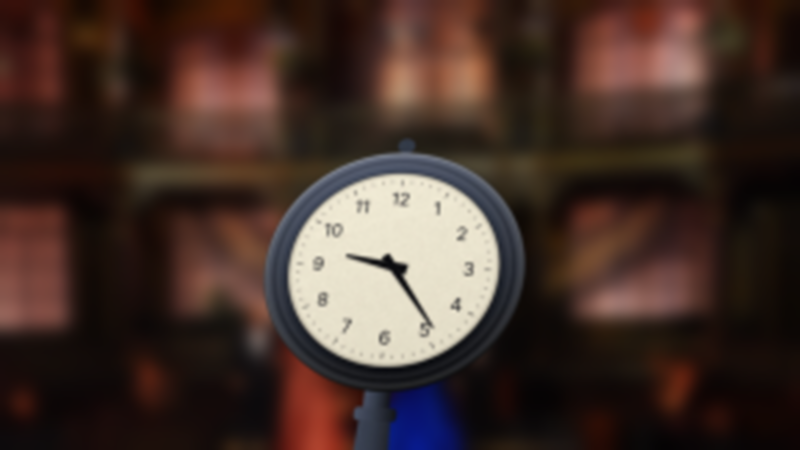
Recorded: h=9 m=24
